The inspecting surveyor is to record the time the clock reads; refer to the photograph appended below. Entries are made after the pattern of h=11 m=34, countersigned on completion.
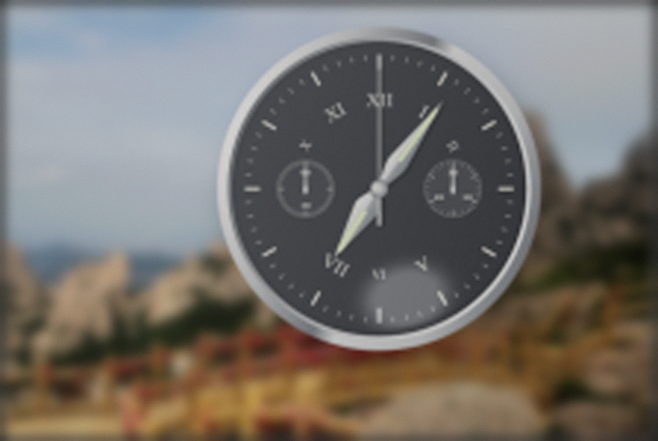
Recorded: h=7 m=6
